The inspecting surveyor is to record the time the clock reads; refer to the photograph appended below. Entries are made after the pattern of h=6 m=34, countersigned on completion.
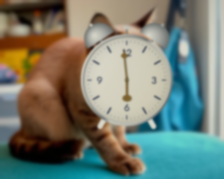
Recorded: h=5 m=59
